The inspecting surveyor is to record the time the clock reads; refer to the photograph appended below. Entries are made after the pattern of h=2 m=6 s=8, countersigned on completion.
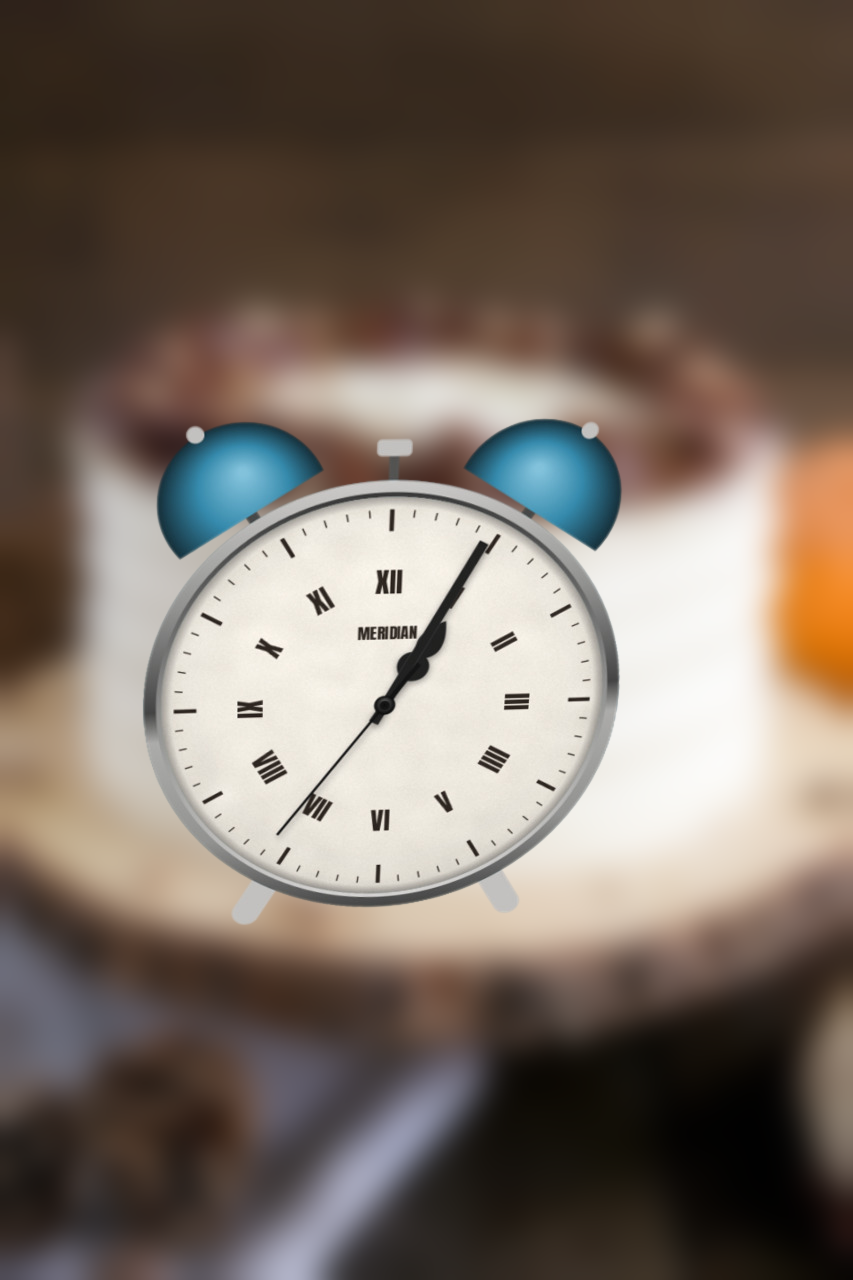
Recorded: h=1 m=4 s=36
